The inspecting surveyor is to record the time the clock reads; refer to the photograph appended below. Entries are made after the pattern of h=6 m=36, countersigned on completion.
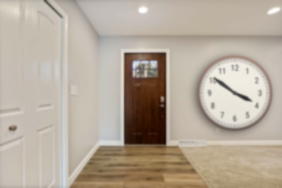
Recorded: h=3 m=51
